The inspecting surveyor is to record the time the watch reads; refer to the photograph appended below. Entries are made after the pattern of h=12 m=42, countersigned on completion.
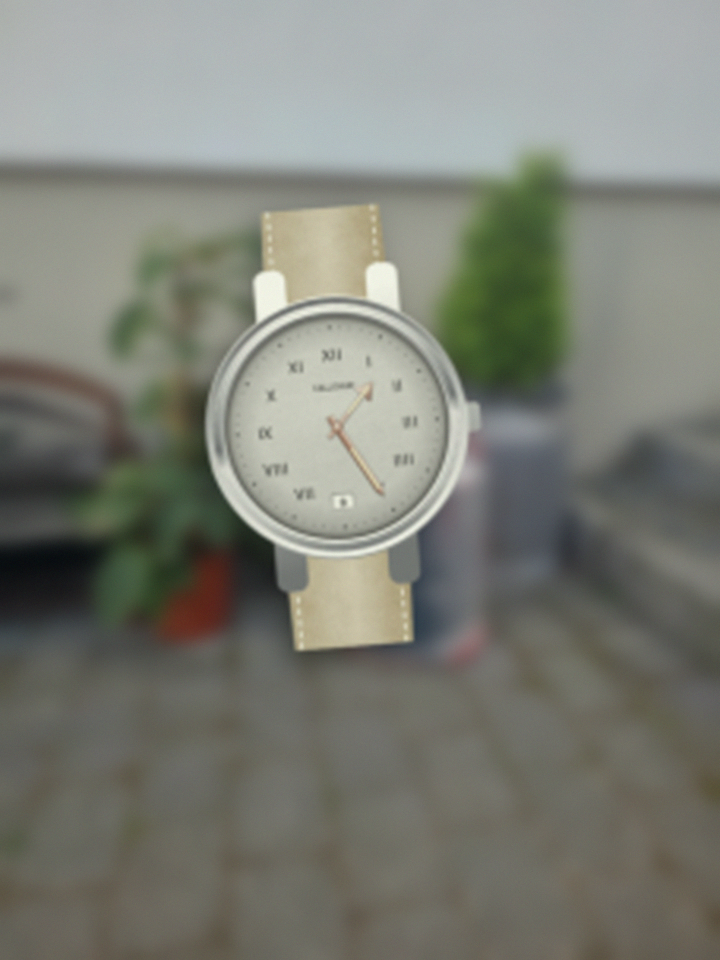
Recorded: h=1 m=25
